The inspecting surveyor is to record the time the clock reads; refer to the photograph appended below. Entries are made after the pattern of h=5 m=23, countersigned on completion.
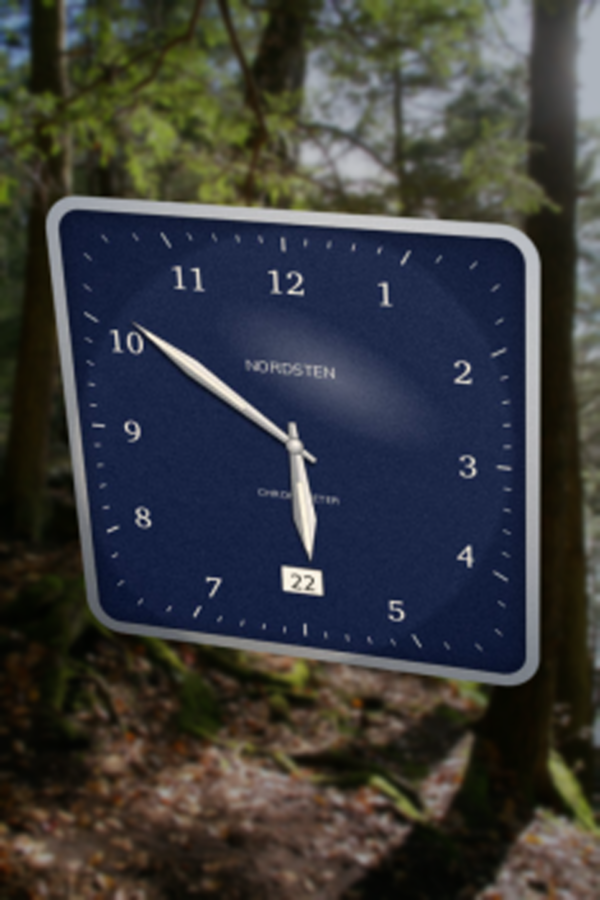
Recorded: h=5 m=51
